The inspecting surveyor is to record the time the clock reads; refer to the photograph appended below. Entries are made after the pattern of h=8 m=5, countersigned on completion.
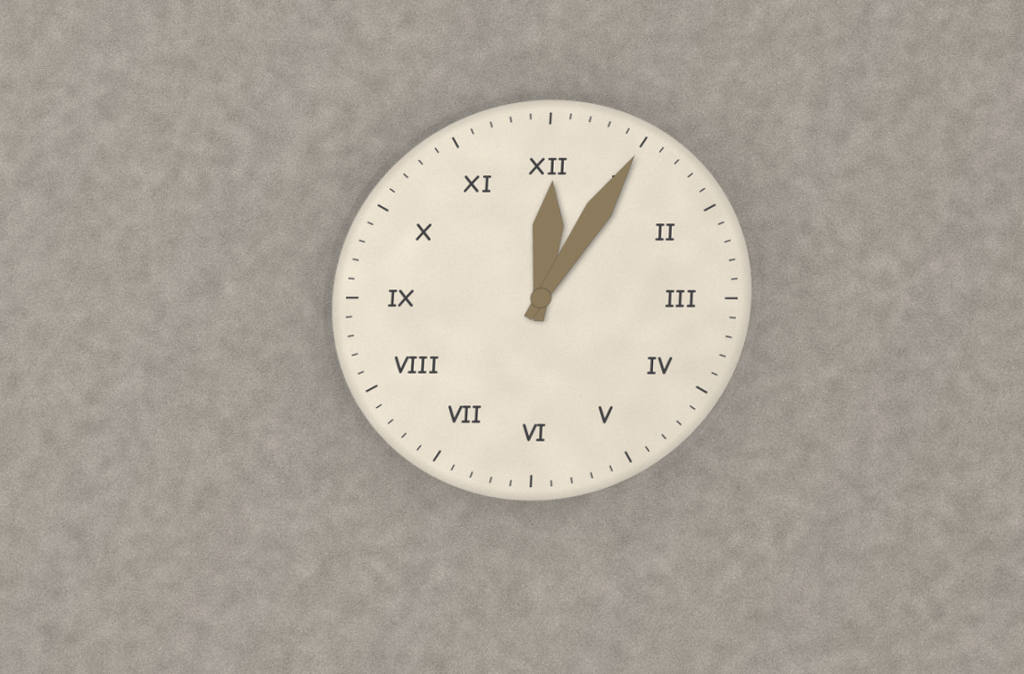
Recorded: h=12 m=5
